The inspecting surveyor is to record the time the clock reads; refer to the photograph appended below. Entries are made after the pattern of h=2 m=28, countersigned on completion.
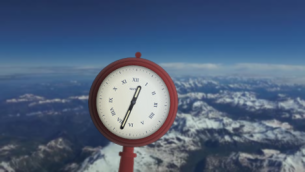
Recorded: h=12 m=33
